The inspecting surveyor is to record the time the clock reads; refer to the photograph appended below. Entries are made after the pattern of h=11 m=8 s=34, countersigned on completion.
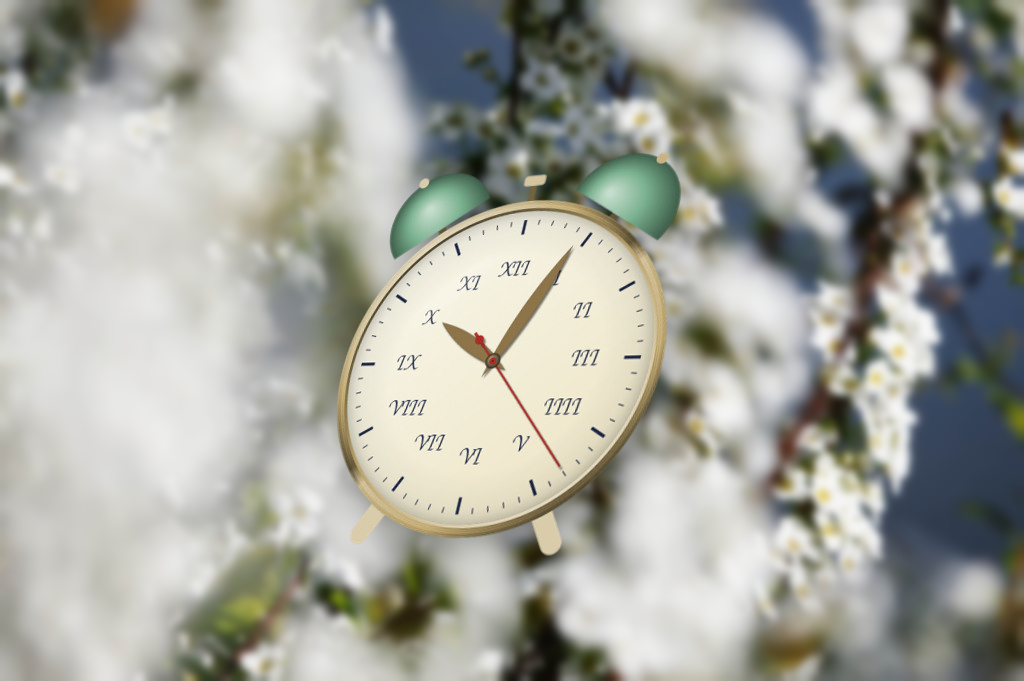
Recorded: h=10 m=4 s=23
